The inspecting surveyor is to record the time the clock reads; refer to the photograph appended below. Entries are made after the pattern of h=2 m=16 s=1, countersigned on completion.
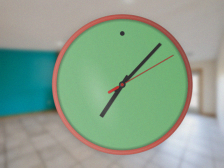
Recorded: h=7 m=7 s=10
